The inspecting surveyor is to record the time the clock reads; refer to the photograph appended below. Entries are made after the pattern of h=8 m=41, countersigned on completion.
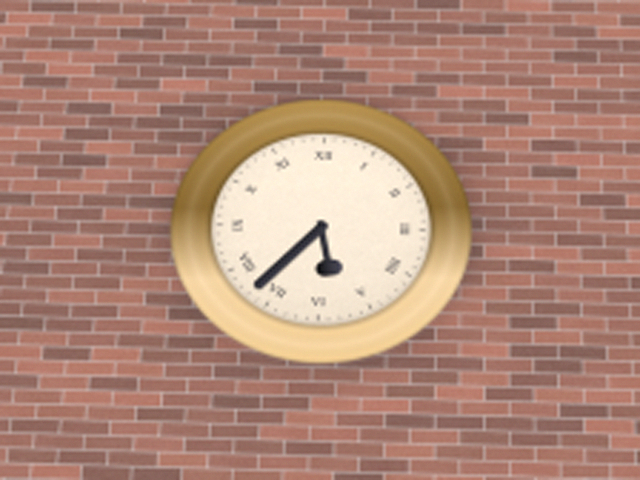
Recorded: h=5 m=37
